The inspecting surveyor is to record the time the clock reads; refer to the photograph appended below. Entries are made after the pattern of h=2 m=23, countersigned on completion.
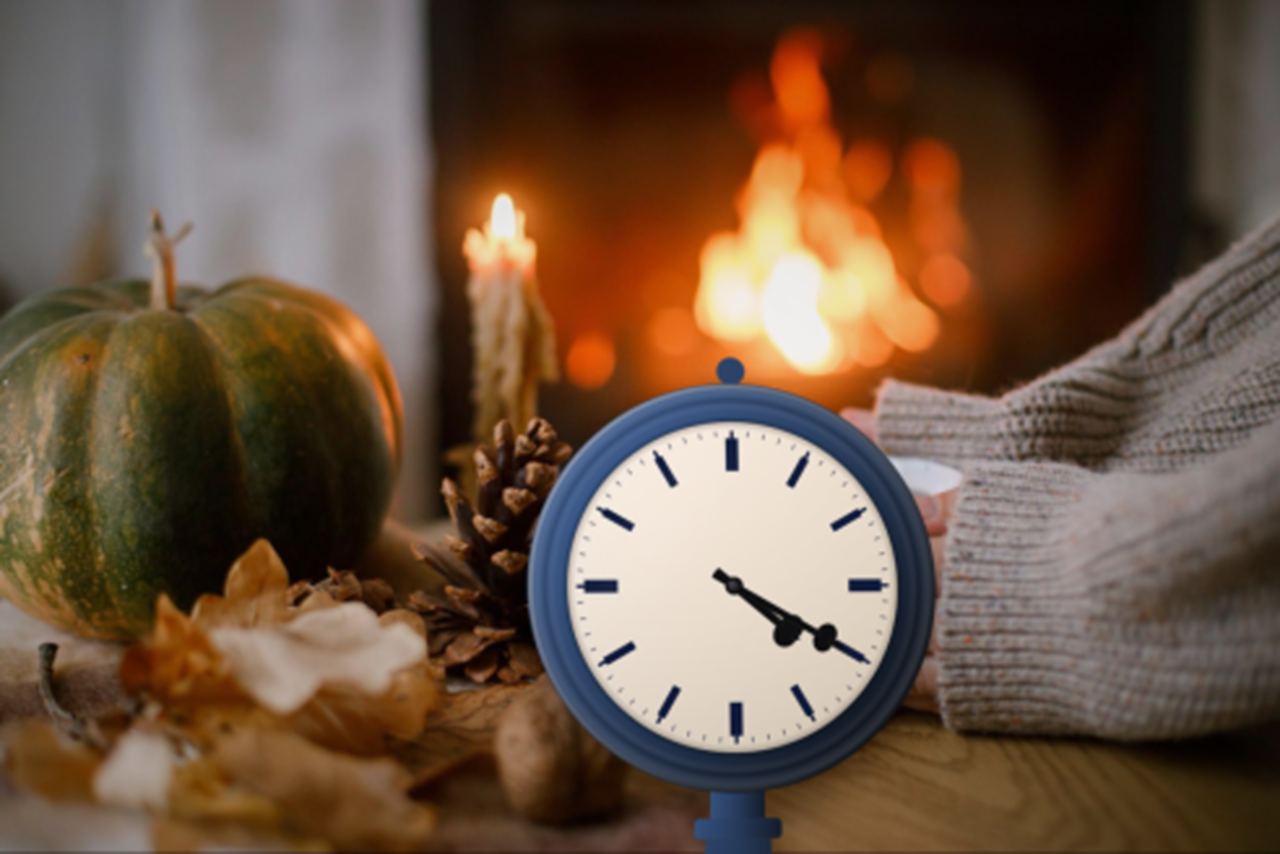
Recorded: h=4 m=20
